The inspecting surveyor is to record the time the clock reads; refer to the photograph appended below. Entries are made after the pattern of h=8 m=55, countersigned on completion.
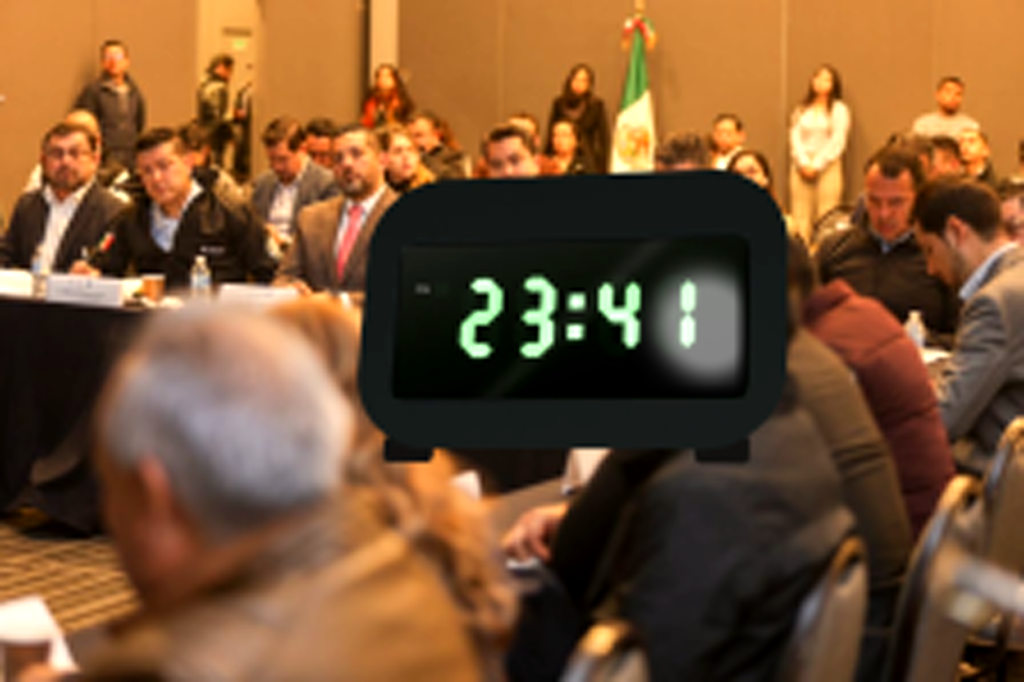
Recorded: h=23 m=41
